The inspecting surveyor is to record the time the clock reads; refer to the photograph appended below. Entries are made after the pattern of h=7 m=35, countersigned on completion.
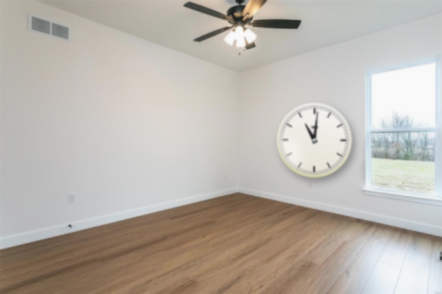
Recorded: h=11 m=1
